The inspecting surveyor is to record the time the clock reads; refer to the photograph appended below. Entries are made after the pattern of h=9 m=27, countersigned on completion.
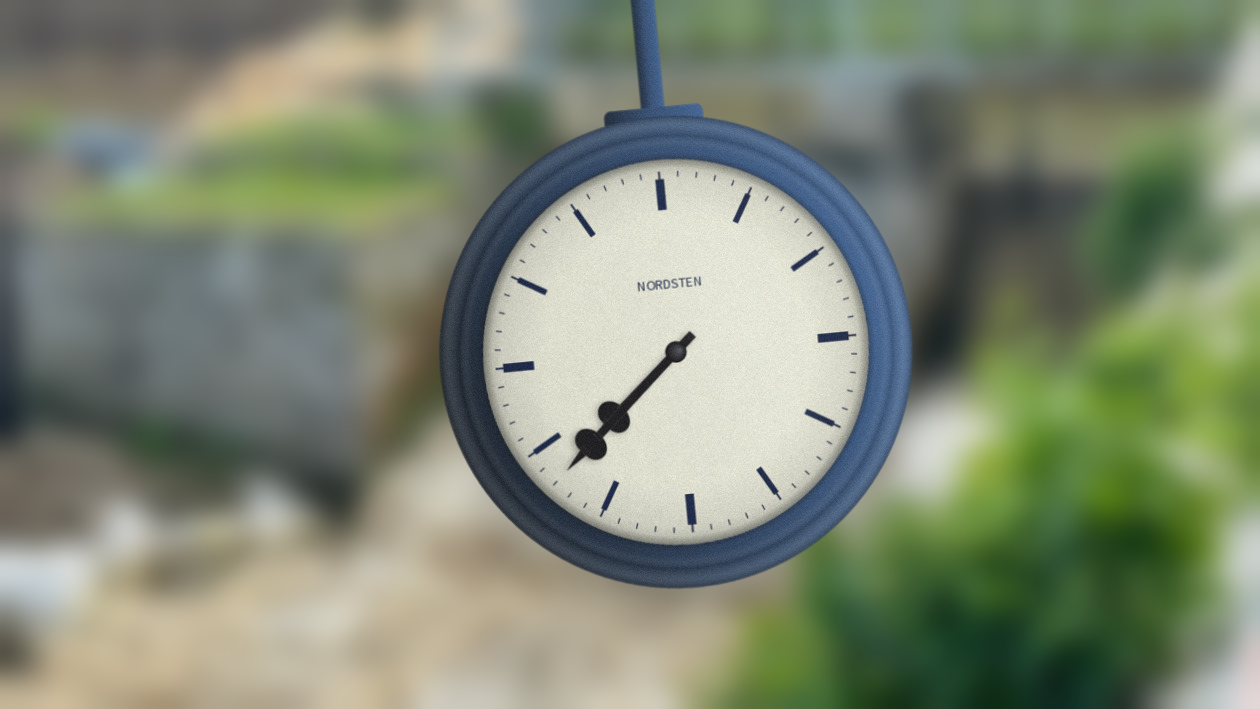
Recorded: h=7 m=38
